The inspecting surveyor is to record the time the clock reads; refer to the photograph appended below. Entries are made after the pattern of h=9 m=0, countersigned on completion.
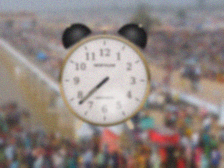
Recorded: h=7 m=38
